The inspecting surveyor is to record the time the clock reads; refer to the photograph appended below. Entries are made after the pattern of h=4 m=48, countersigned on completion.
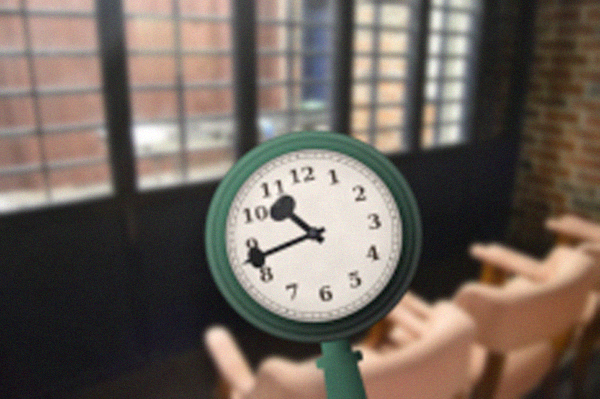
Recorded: h=10 m=43
